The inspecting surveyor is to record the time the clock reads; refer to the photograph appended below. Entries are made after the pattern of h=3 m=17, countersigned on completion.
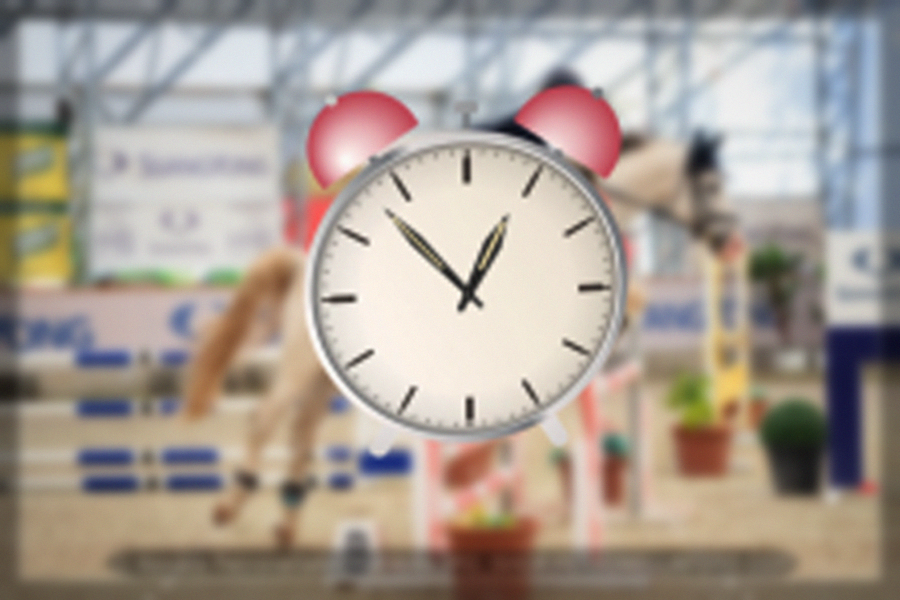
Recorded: h=12 m=53
